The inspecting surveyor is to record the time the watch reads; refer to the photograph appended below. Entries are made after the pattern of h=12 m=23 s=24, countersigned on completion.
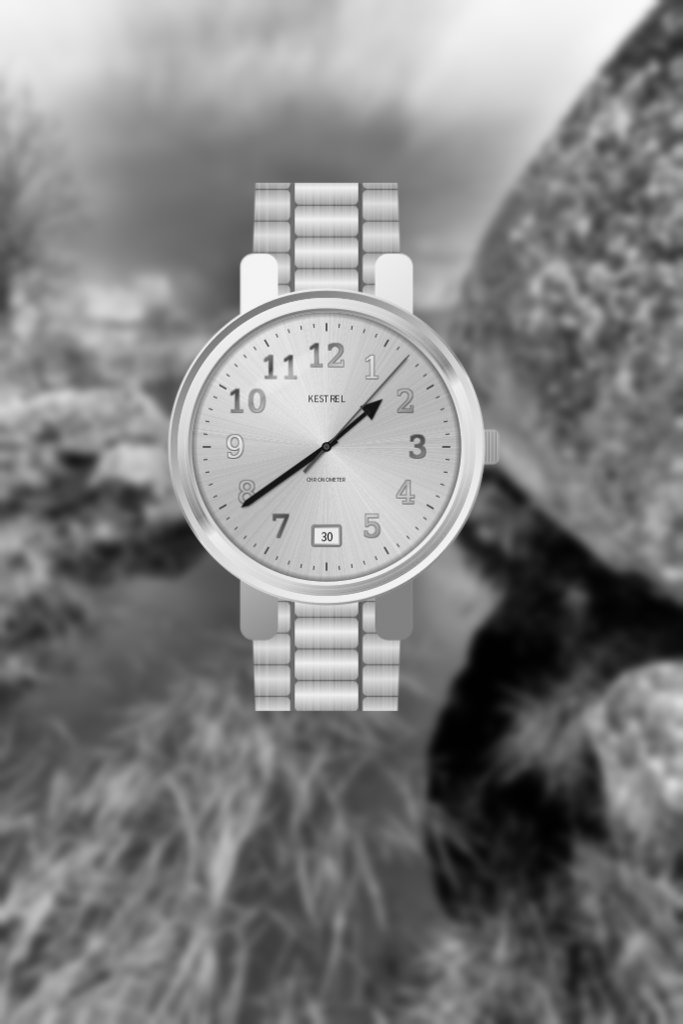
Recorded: h=1 m=39 s=7
